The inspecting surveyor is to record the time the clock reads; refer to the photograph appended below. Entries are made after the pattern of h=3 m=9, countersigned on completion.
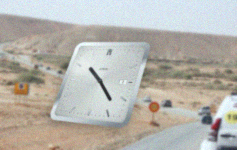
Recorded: h=10 m=23
